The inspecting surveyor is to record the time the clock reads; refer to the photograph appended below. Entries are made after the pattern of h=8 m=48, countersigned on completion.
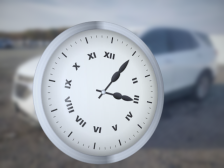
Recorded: h=3 m=5
